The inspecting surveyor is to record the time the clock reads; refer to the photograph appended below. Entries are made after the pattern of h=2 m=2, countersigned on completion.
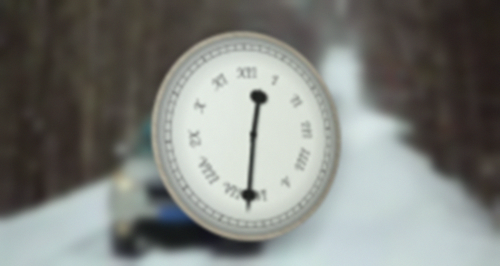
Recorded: h=12 m=32
